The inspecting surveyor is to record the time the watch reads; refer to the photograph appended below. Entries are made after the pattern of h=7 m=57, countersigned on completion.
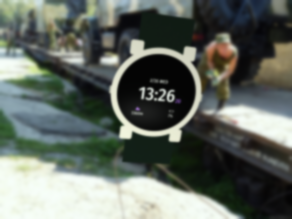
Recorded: h=13 m=26
